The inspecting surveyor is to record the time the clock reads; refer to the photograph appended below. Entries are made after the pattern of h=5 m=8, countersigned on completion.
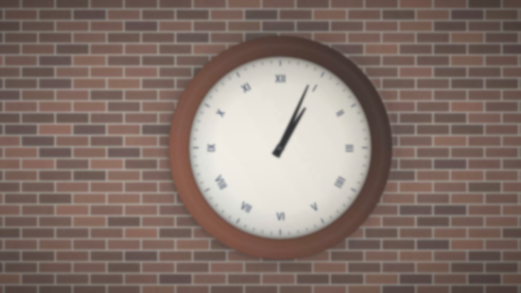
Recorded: h=1 m=4
